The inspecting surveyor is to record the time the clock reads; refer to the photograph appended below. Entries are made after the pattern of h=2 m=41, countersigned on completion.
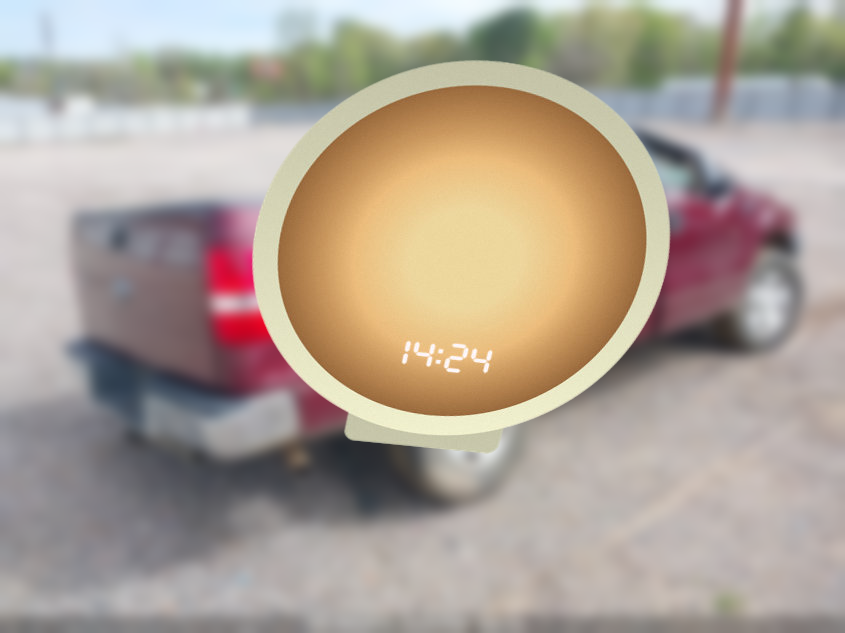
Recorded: h=14 m=24
